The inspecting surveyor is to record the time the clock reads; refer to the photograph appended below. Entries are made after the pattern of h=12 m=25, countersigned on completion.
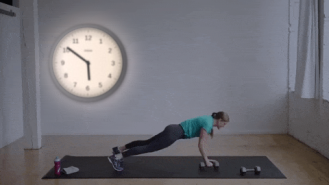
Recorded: h=5 m=51
